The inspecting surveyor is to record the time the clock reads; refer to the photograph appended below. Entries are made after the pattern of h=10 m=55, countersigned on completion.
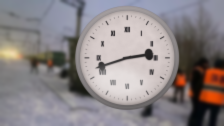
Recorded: h=2 m=42
